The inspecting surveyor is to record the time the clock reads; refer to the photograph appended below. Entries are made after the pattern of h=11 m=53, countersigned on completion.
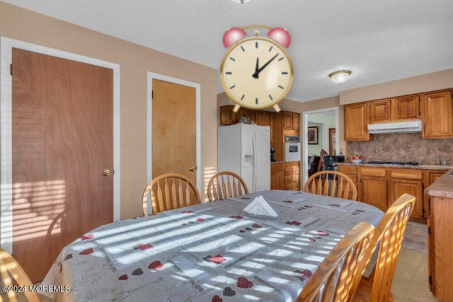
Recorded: h=12 m=8
